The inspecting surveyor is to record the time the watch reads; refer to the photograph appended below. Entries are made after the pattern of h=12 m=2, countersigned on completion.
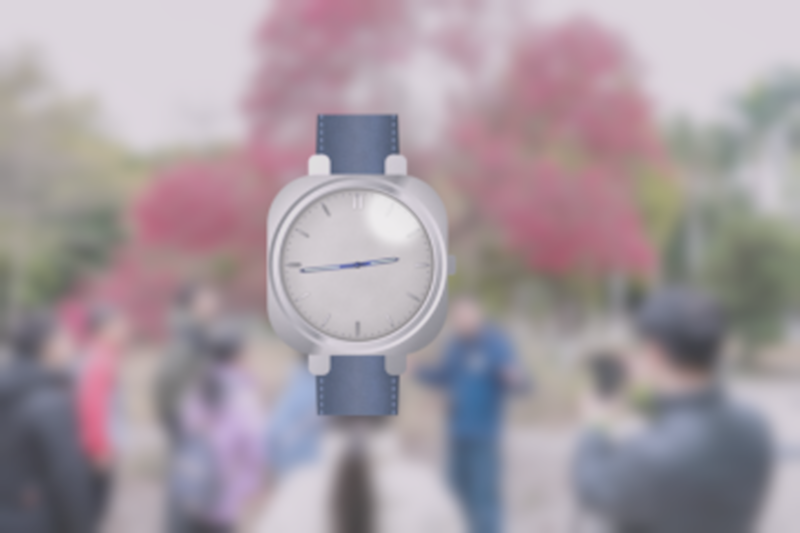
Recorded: h=2 m=44
